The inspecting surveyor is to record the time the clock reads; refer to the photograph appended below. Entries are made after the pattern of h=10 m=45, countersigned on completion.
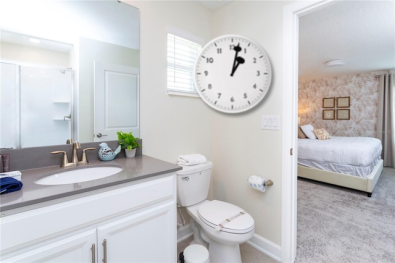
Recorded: h=1 m=2
